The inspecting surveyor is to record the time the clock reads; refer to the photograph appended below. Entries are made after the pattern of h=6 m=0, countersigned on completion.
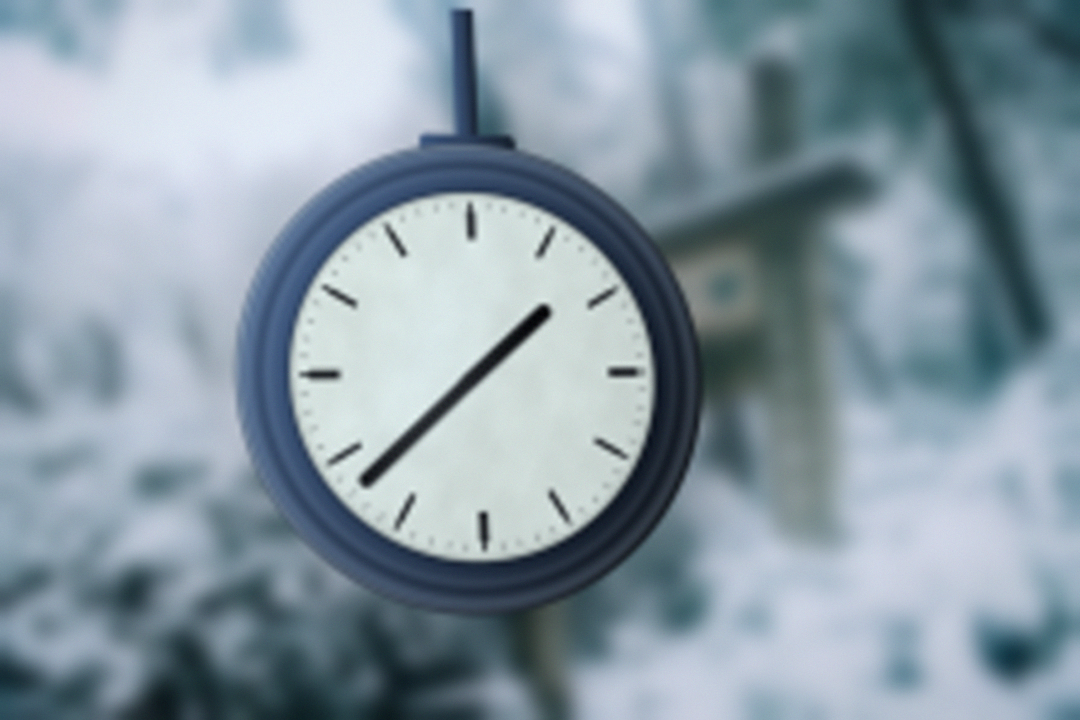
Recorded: h=1 m=38
